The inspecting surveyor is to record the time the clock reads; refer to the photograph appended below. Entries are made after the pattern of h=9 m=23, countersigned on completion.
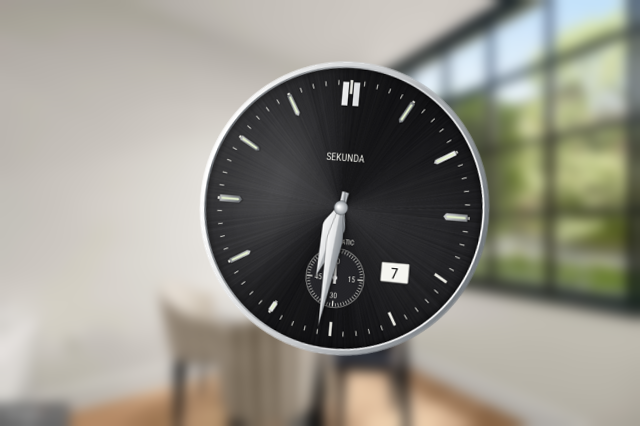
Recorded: h=6 m=31
